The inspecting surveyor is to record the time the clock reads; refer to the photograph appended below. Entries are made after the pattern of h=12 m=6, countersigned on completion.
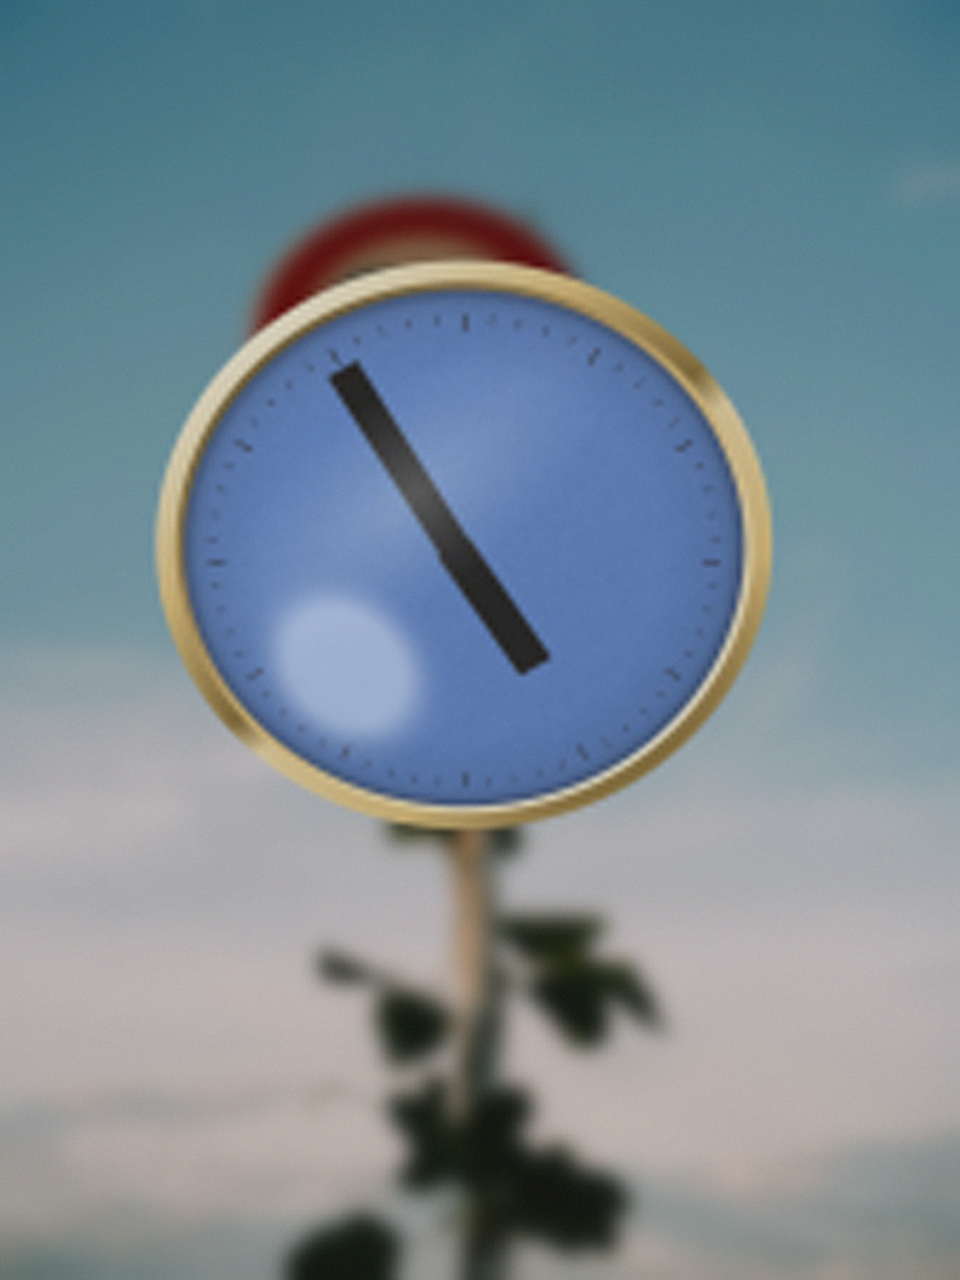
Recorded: h=4 m=55
